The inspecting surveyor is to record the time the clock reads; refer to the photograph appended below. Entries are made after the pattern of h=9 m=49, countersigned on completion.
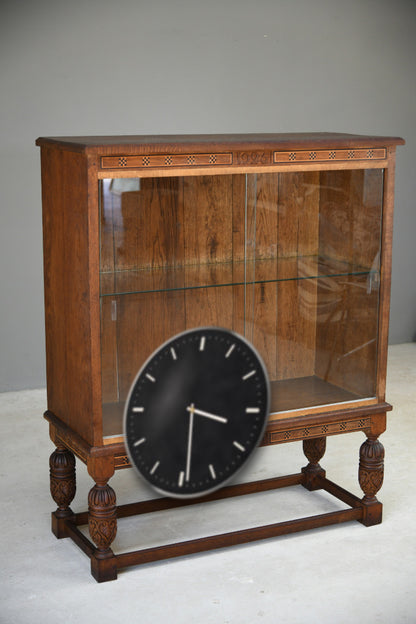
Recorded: h=3 m=29
